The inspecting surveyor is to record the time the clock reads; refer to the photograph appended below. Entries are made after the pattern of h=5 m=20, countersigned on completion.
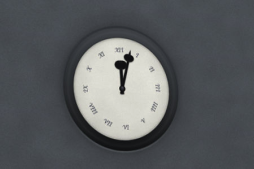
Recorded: h=12 m=3
